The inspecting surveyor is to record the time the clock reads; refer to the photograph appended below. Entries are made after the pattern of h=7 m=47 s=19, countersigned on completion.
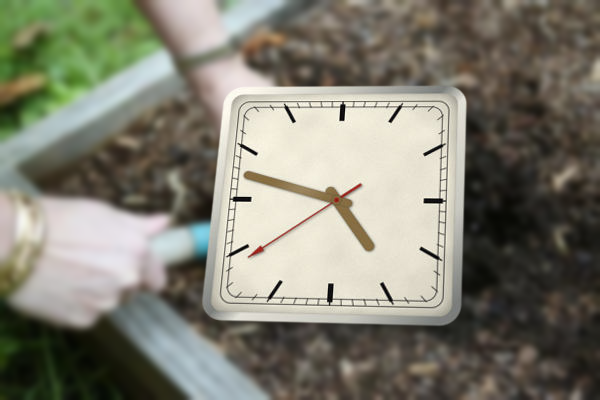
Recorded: h=4 m=47 s=39
